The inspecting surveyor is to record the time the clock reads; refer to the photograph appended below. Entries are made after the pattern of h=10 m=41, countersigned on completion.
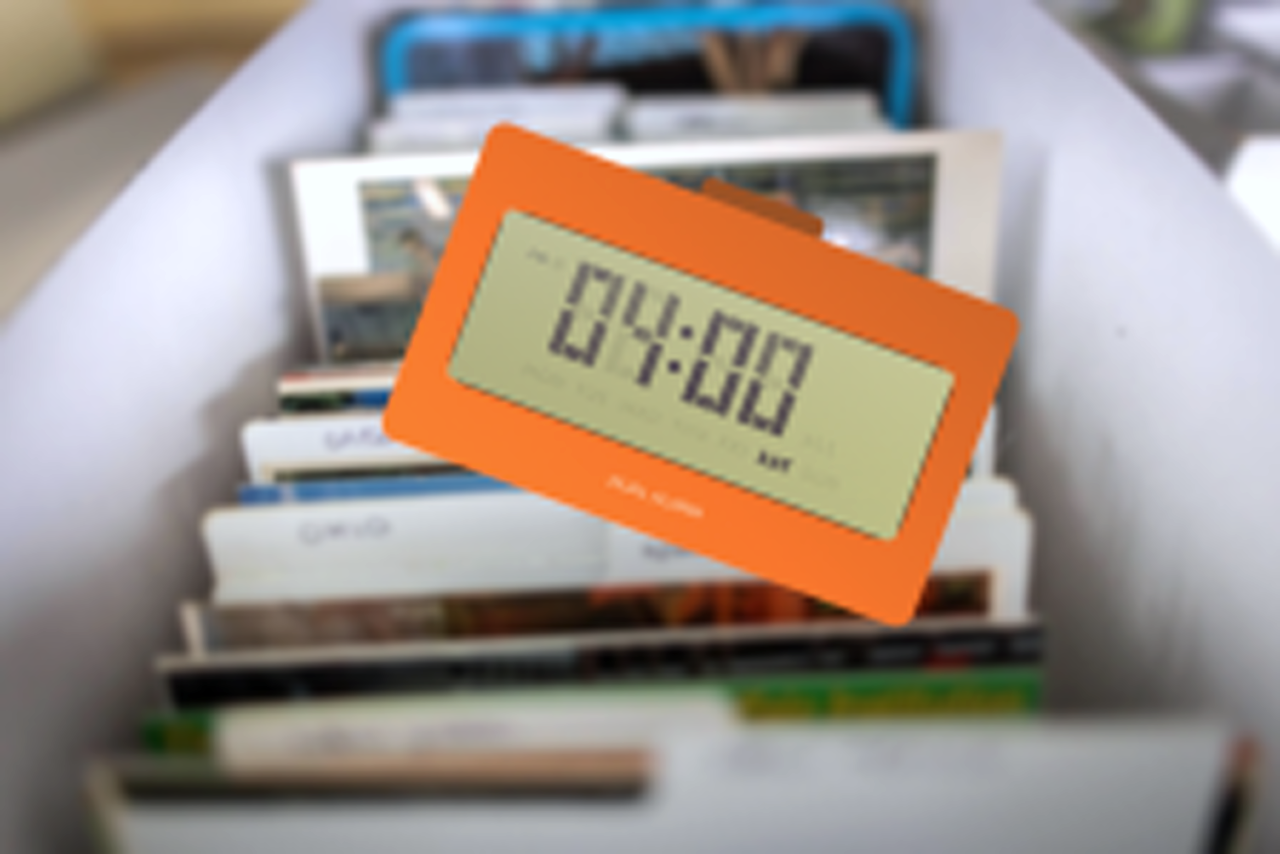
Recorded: h=4 m=0
